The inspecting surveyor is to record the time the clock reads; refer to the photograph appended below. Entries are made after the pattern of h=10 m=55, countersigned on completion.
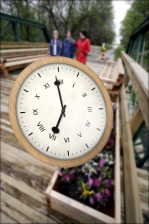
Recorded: h=6 m=59
